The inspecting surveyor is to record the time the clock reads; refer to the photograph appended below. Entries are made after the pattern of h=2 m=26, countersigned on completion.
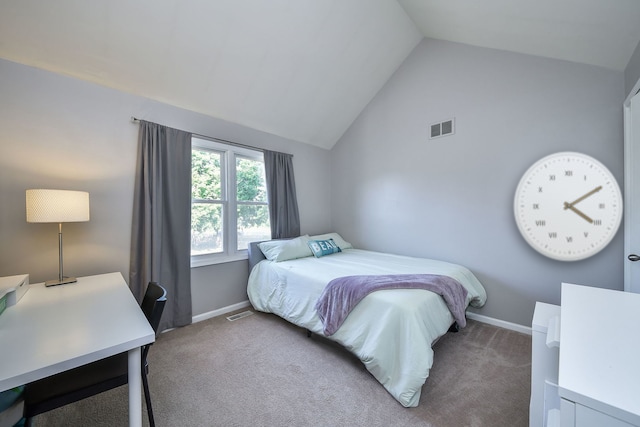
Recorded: h=4 m=10
